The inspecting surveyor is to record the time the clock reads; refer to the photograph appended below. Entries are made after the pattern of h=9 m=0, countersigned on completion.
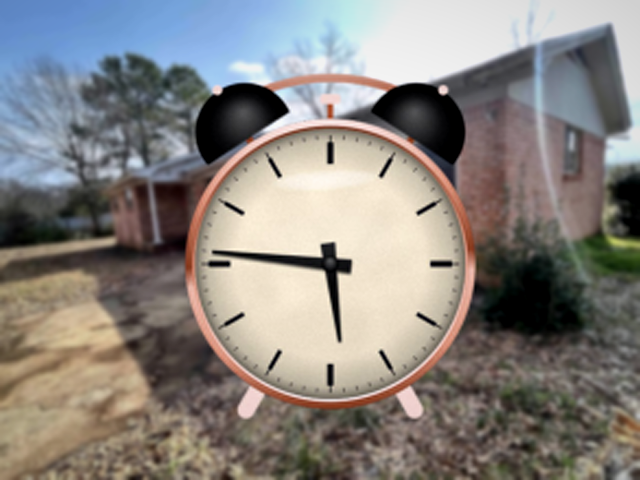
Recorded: h=5 m=46
